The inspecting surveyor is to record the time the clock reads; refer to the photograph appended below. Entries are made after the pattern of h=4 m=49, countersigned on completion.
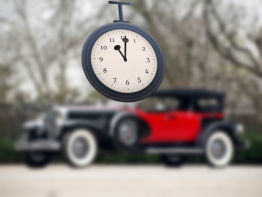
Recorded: h=11 m=1
